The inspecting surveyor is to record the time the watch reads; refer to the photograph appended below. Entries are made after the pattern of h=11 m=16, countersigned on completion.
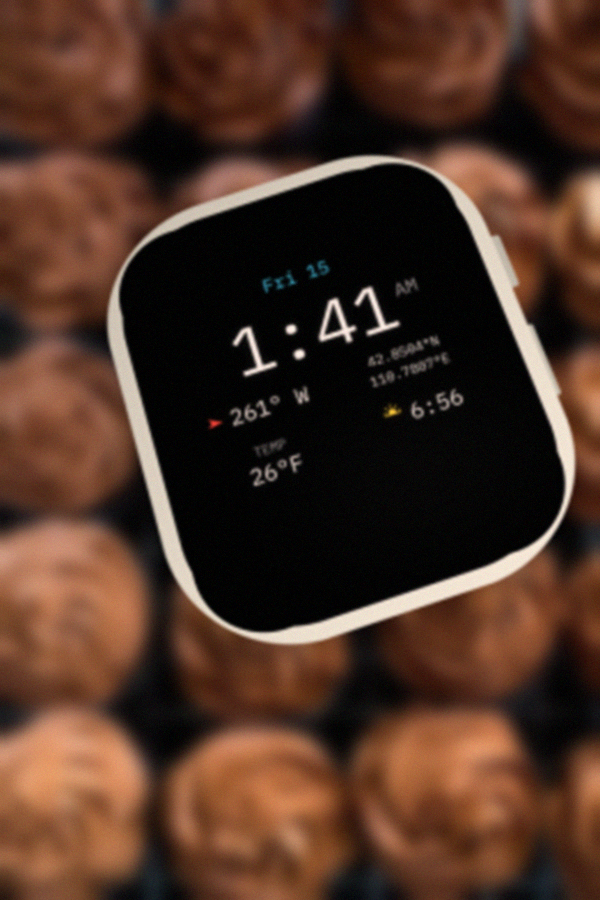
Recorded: h=1 m=41
